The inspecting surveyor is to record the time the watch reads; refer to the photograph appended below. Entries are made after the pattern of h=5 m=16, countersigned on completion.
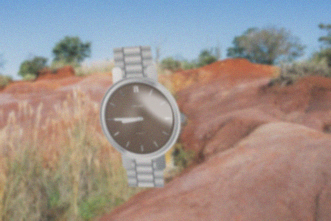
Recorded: h=8 m=45
